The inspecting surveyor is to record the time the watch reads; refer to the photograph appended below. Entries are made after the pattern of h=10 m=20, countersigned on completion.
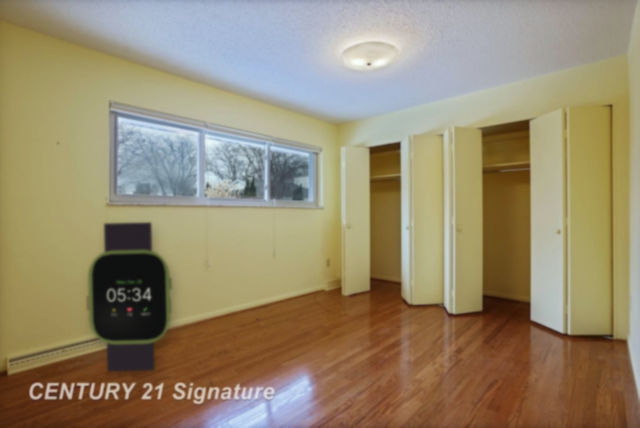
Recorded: h=5 m=34
